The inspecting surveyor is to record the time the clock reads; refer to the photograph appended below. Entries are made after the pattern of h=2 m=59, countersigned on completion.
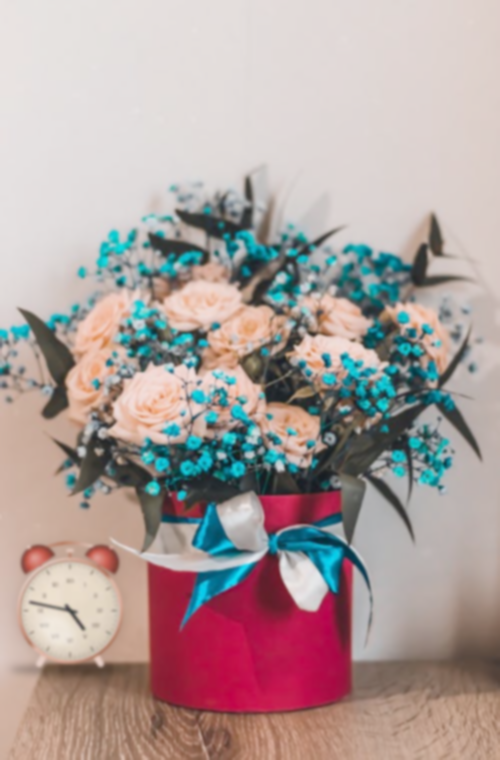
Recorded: h=4 m=47
